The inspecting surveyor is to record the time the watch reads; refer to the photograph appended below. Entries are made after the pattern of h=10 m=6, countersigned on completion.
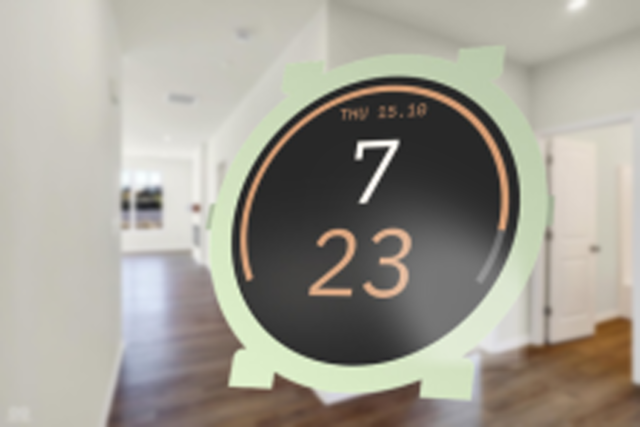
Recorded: h=7 m=23
